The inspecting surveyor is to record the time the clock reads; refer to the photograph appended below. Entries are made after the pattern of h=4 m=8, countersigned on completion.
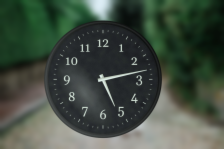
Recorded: h=5 m=13
